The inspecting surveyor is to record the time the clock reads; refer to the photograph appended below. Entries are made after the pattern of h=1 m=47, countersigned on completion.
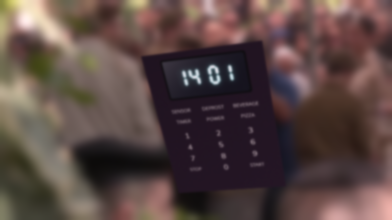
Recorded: h=14 m=1
